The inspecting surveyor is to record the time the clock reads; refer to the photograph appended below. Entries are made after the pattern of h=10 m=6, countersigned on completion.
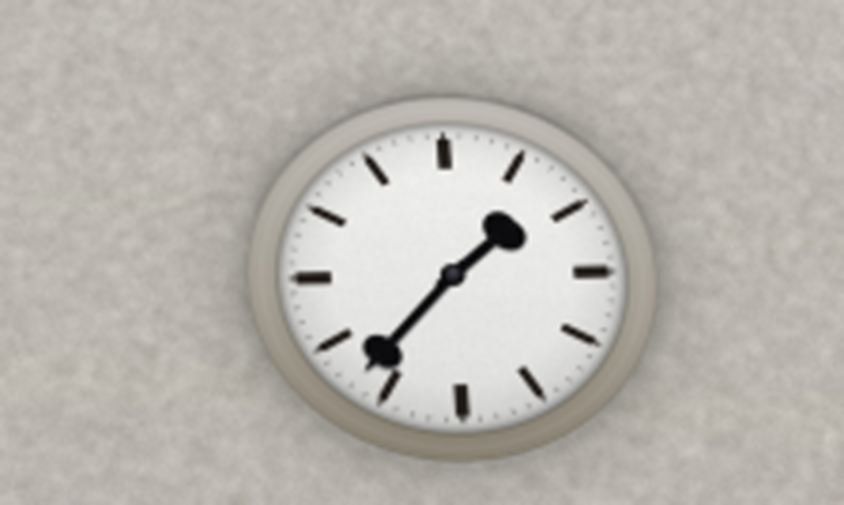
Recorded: h=1 m=37
